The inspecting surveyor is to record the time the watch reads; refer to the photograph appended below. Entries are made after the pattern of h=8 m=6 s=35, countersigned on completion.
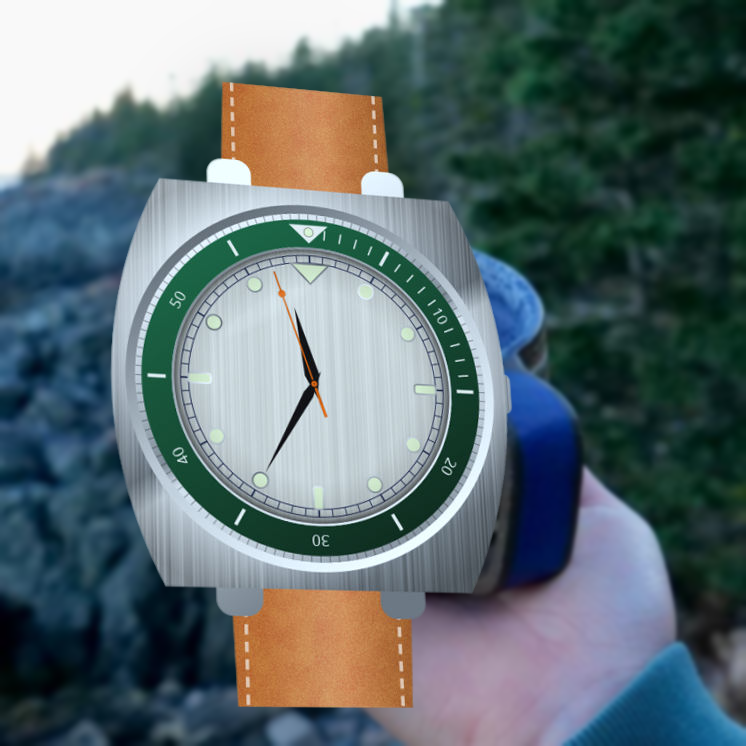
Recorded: h=11 m=34 s=57
